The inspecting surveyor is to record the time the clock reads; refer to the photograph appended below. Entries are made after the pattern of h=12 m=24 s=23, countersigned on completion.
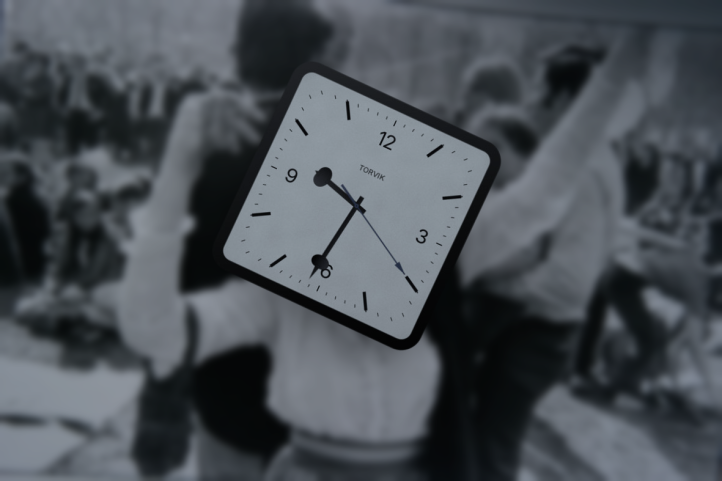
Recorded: h=9 m=31 s=20
